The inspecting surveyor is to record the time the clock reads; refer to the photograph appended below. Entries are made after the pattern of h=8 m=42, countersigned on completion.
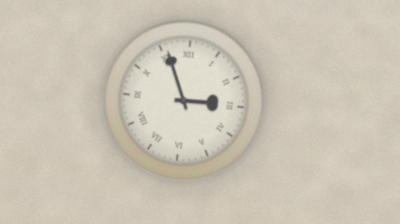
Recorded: h=2 m=56
